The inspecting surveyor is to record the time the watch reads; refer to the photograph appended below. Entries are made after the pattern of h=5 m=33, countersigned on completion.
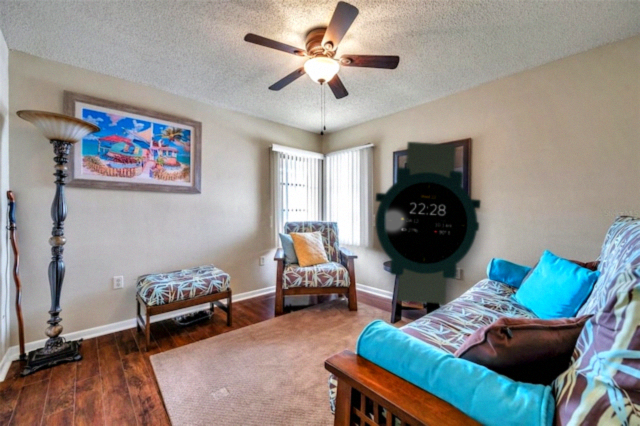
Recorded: h=22 m=28
